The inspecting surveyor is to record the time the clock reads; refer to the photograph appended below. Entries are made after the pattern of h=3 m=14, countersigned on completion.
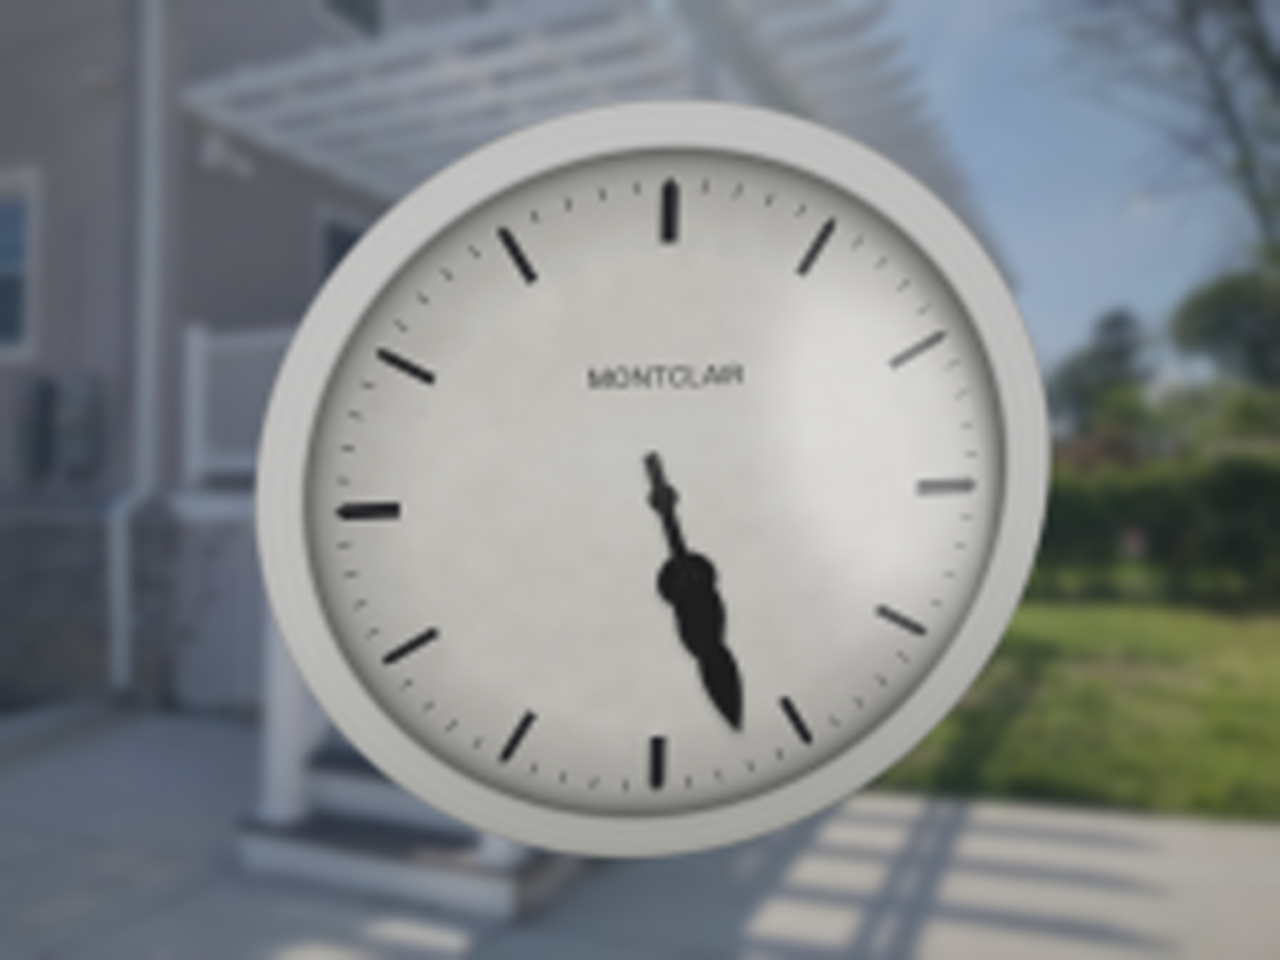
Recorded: h=5 m=27
